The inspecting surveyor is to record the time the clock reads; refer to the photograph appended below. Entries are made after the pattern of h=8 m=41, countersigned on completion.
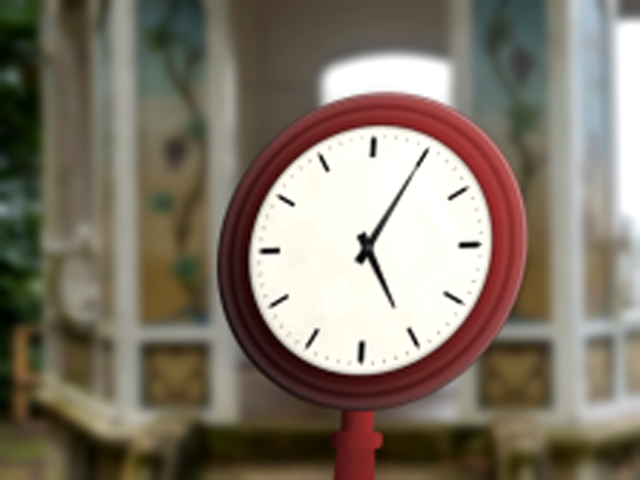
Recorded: h=5 m=5
